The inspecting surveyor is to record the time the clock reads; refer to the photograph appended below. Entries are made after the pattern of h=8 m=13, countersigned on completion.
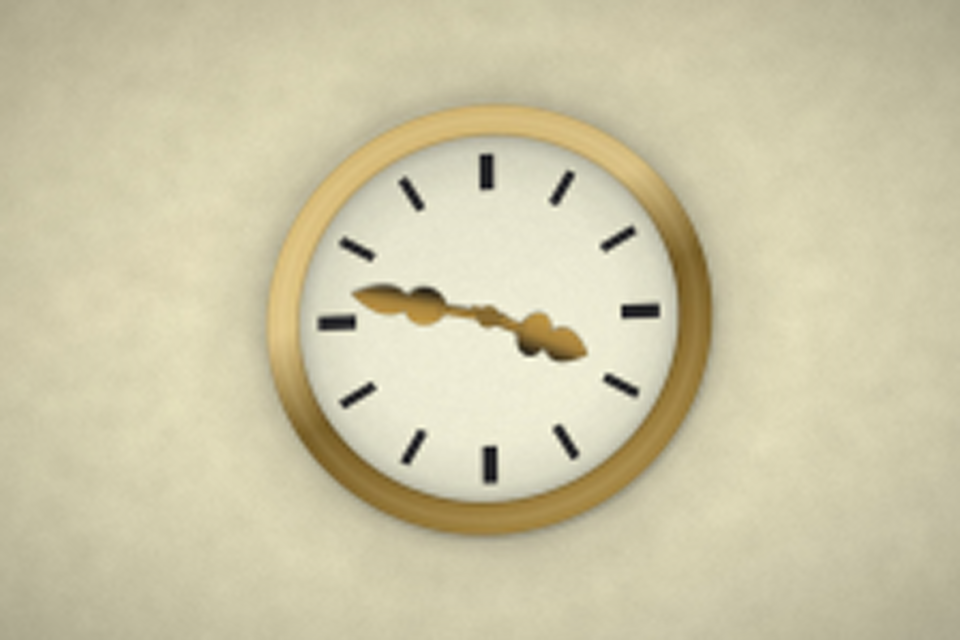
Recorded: h=3 m=47
